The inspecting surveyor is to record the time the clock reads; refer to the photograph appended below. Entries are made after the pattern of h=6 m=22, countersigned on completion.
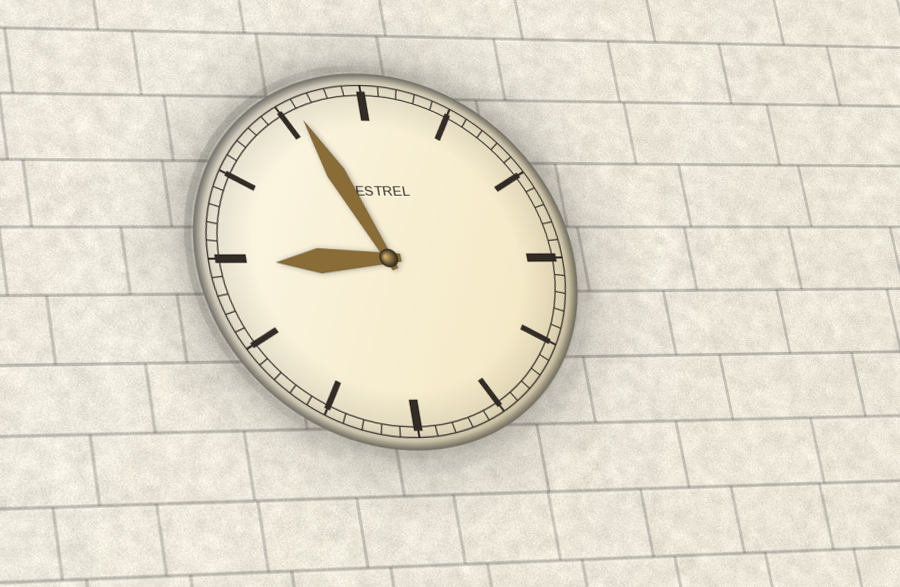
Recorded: h=8 m=56
